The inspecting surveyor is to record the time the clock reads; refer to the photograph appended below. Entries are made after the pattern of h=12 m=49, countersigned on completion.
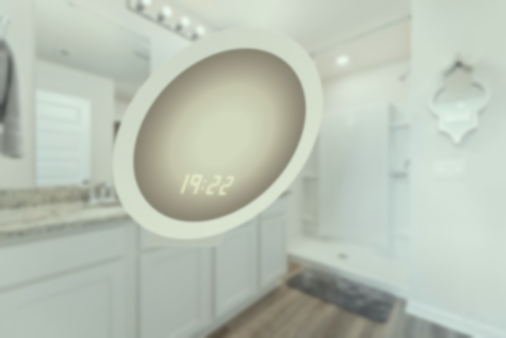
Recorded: h=19 m=22
